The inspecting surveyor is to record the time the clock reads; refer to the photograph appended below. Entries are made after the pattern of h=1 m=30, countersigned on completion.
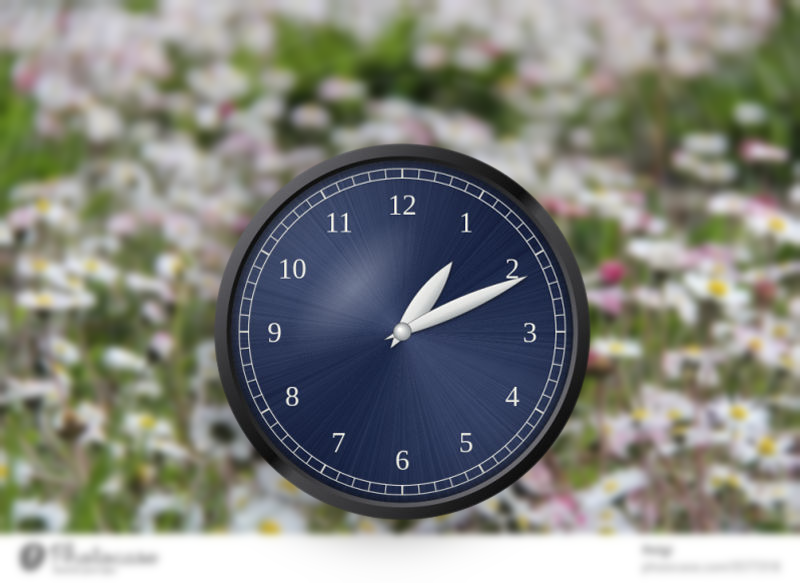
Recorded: h=1 m=11
